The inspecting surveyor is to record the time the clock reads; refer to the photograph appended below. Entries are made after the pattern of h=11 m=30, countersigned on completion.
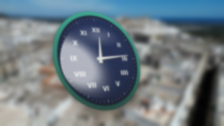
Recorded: h=12 m=14
